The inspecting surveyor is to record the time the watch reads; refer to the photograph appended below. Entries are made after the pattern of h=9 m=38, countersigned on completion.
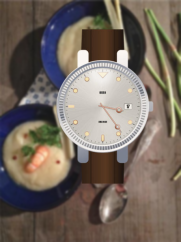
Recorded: h=3 m=24
